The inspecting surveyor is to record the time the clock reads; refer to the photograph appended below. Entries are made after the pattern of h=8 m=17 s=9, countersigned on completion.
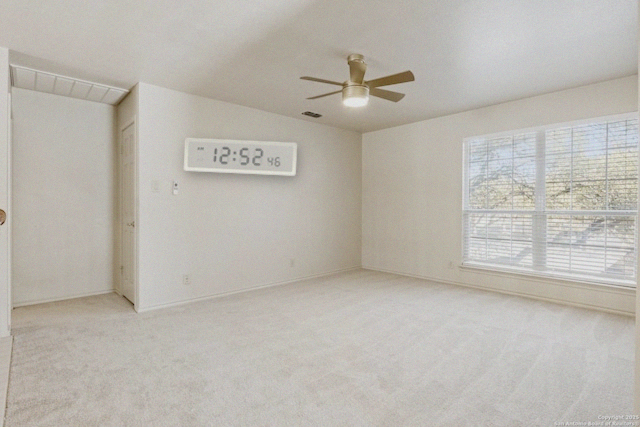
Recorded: h=12 m=52 s=46
